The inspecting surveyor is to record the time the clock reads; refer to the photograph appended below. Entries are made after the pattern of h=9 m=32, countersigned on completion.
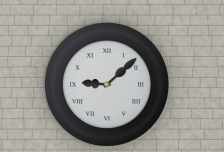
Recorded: h=9 m=8
